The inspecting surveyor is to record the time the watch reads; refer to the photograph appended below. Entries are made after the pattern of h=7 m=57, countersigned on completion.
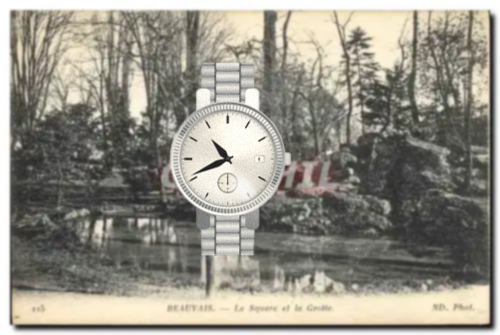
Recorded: h=10 m=41
